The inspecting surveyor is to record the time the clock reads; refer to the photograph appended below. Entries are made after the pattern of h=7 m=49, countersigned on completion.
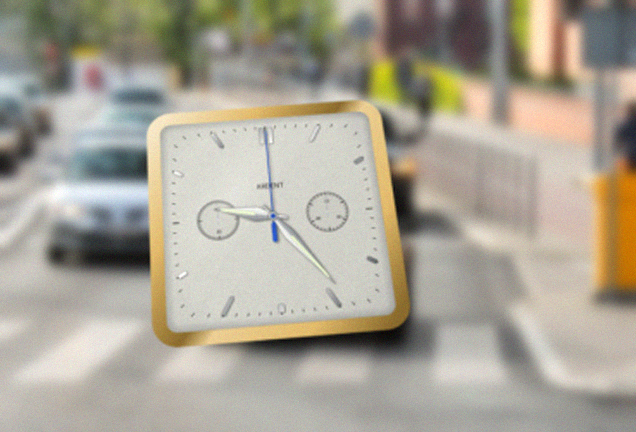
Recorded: h=9 m=24
